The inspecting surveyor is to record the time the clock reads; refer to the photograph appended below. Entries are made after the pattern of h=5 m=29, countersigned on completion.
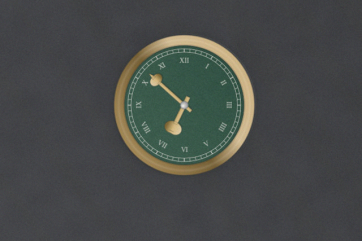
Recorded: h=6 m=52
